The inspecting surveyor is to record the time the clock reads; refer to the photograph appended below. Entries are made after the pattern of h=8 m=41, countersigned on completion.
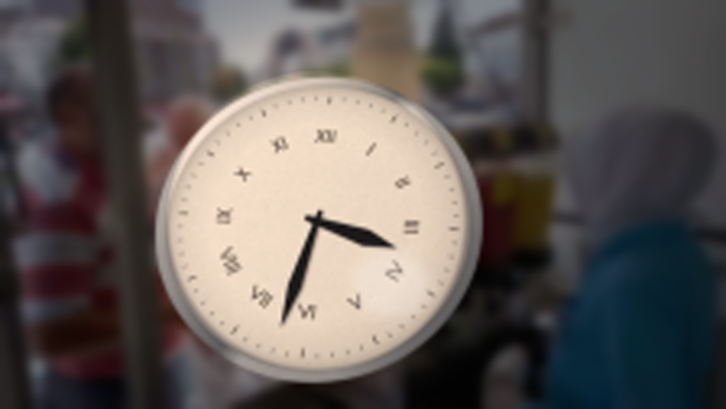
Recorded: h=3 m=32
